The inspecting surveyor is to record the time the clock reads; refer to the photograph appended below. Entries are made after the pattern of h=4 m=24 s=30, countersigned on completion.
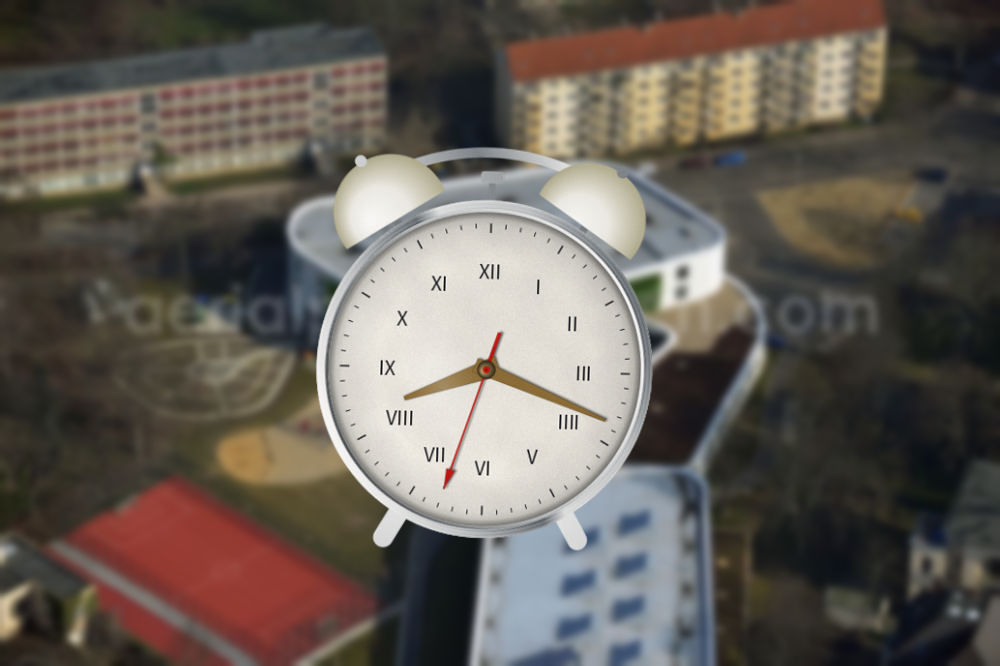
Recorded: h=8 m=18 s=33
